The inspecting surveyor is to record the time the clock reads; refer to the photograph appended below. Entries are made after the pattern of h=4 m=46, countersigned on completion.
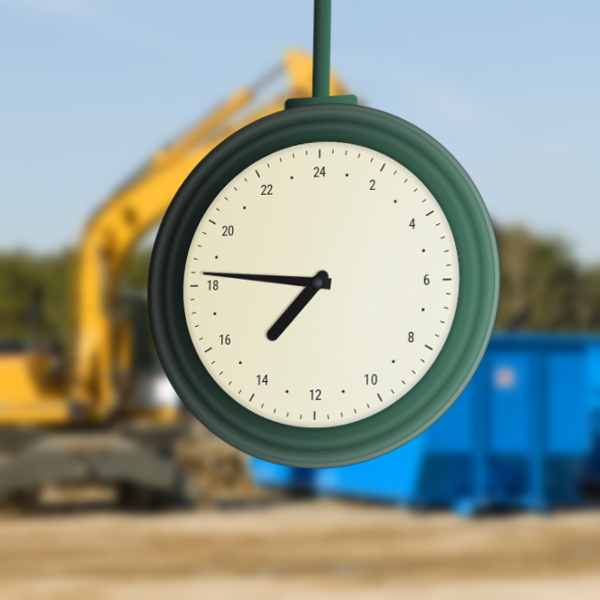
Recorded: h=14 m=46
